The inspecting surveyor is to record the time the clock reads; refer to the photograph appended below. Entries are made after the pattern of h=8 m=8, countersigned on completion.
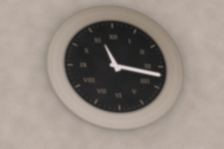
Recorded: h=11 m=17
